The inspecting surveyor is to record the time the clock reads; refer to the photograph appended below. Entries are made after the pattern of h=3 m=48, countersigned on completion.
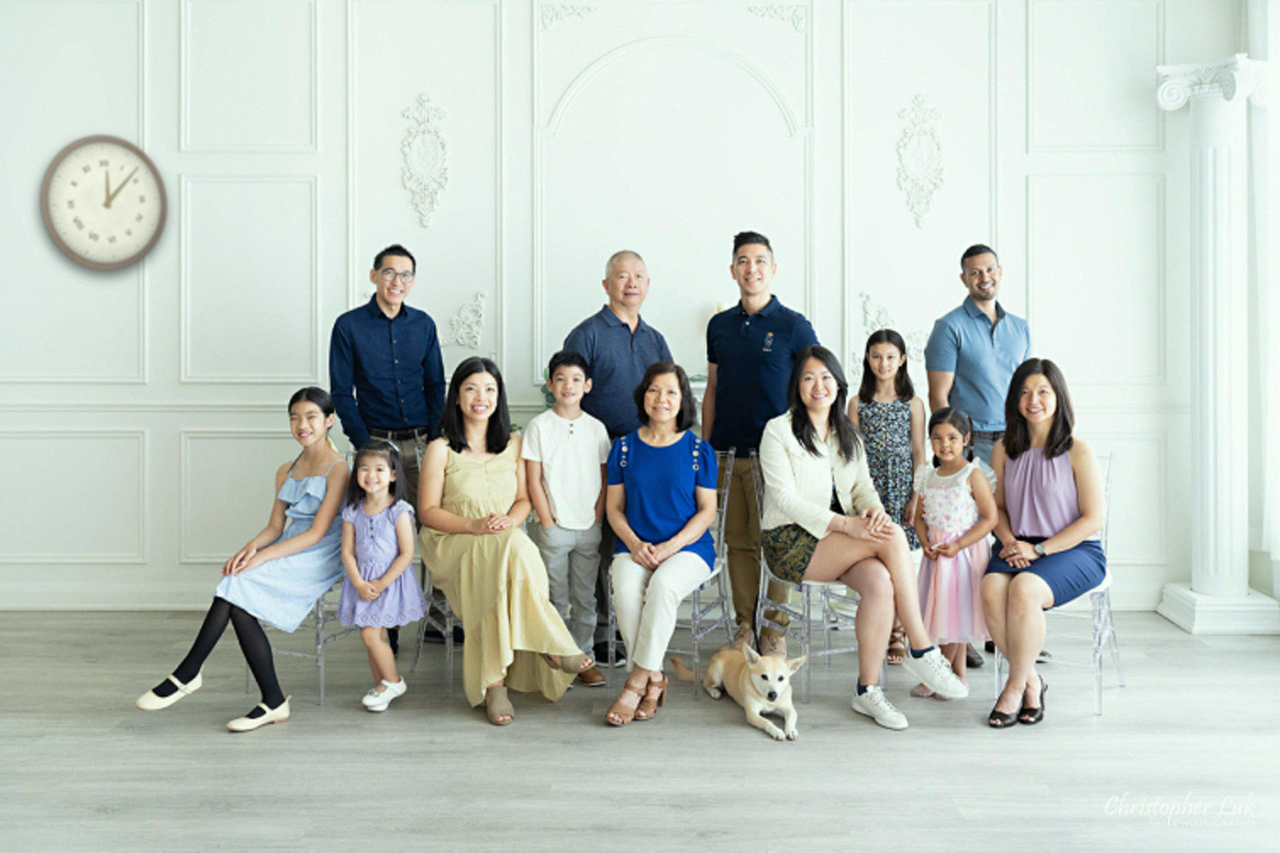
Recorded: h=12 m=8
